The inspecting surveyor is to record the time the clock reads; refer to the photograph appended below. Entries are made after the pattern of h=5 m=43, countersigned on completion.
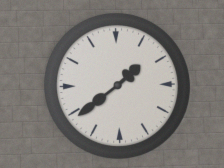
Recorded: h=1 m=39
